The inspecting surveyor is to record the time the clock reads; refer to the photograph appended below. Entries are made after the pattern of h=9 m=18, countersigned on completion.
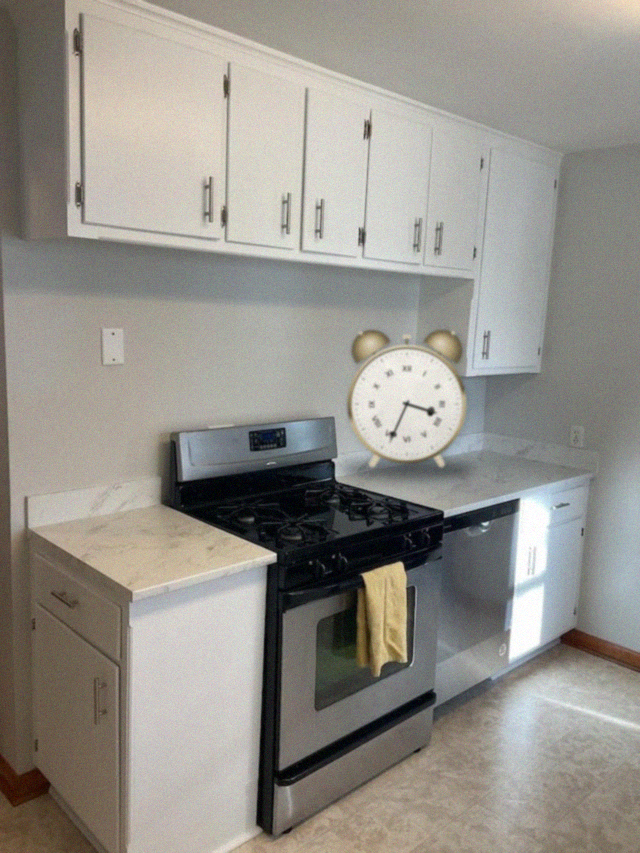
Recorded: h=3 m=34
